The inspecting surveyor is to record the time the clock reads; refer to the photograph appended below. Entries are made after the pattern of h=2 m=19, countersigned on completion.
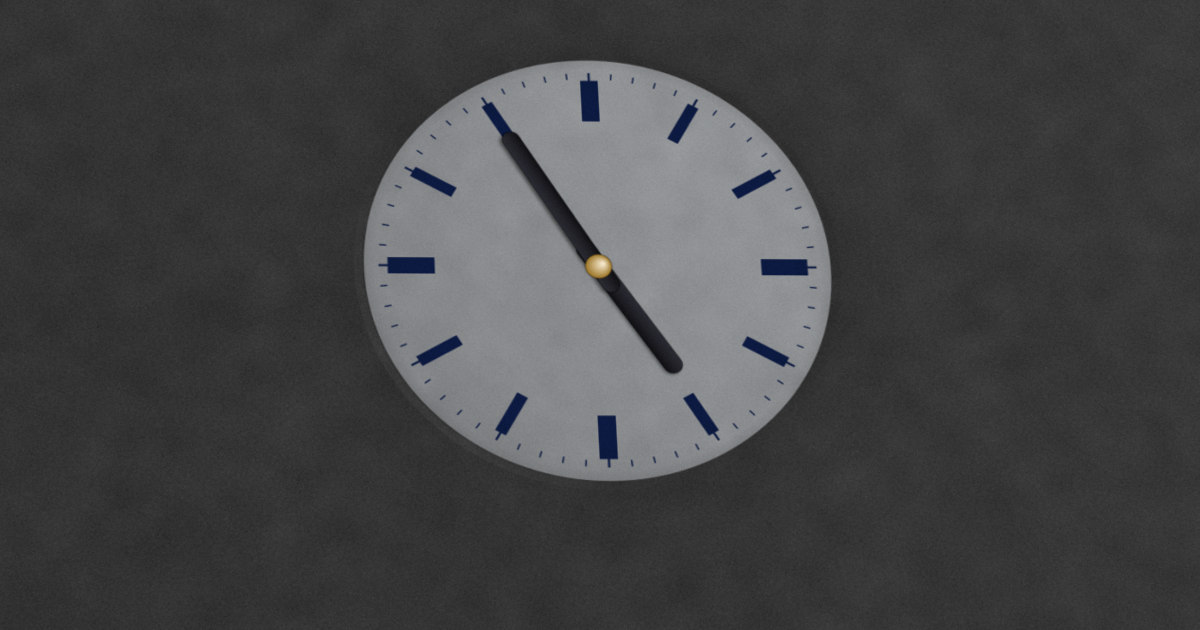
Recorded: h=4 m=55
